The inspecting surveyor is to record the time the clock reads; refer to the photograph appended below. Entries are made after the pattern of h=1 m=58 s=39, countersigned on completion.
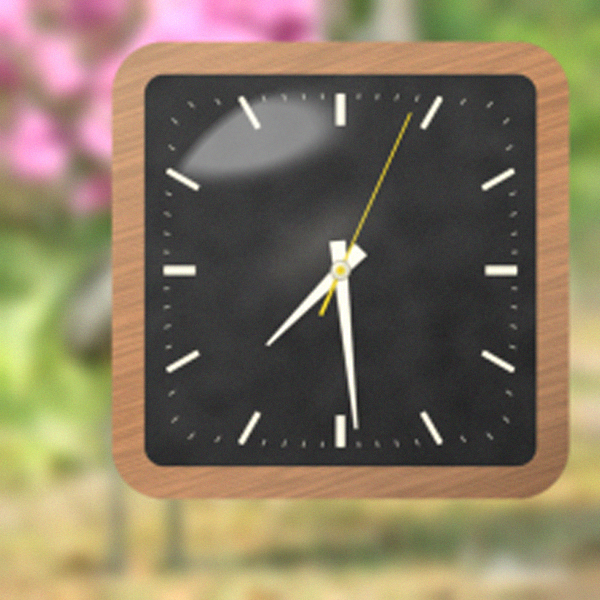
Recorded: h=7 m=29 s=4
